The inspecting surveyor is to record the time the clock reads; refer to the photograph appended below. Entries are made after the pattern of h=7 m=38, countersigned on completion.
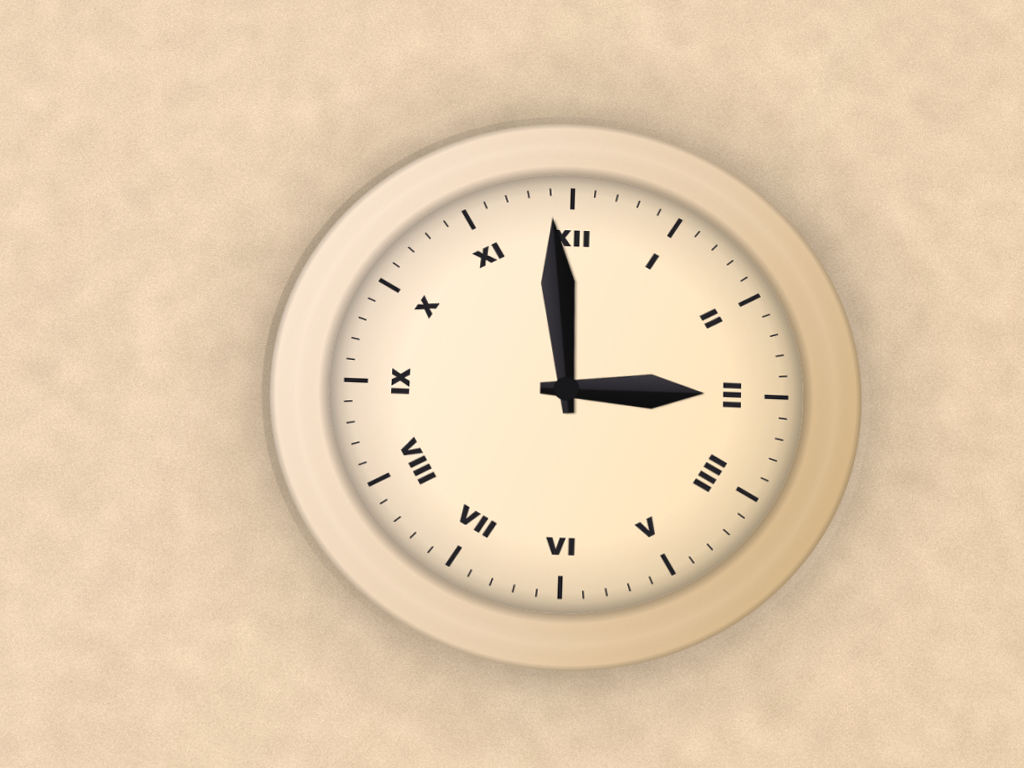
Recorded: h=2 m=59
